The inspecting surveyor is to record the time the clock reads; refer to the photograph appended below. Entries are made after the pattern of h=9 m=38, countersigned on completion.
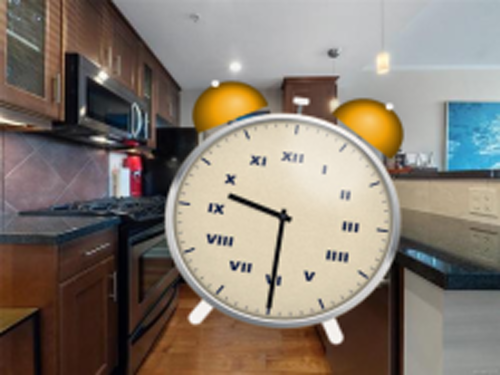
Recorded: h=9 m=30
